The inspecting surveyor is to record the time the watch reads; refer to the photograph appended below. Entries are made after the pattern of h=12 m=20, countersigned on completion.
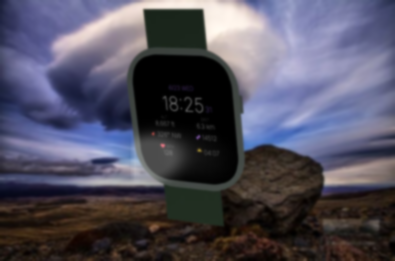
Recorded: h=18 m=25
